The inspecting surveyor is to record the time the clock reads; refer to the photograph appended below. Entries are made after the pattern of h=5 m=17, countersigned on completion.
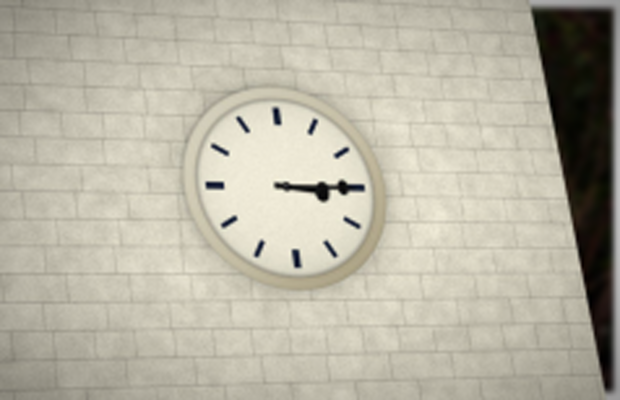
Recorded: h=3 m=15
